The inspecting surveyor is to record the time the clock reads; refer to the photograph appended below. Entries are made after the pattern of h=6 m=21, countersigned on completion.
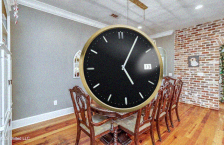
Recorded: h=5 m=5
